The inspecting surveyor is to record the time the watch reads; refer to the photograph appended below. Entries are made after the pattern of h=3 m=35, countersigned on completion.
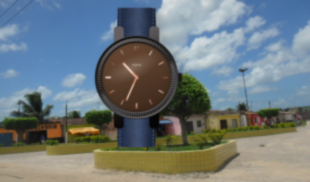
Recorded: h=10 m=34
